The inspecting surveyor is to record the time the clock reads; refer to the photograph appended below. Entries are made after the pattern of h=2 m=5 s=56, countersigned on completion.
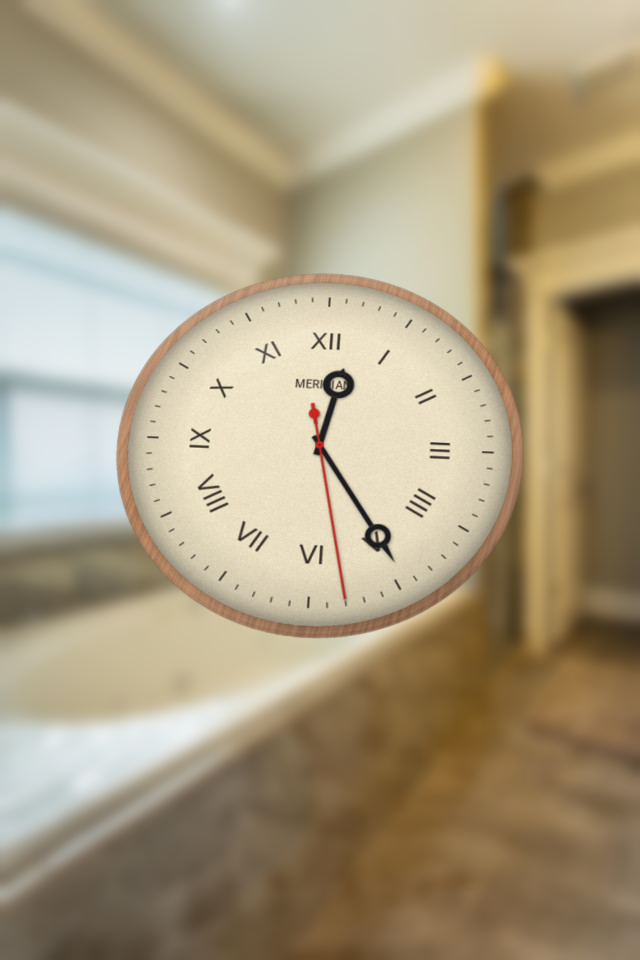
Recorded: h=12 m=24 s=28
